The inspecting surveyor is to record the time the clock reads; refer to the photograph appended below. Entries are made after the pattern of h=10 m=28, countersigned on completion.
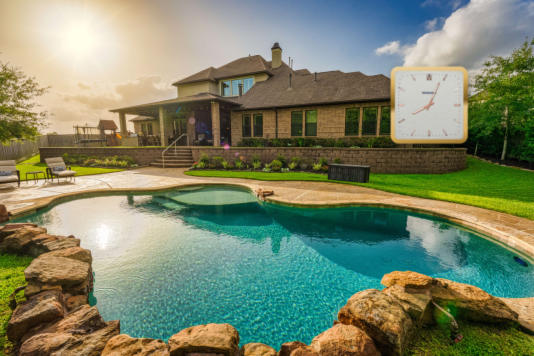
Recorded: h=8 m=4
